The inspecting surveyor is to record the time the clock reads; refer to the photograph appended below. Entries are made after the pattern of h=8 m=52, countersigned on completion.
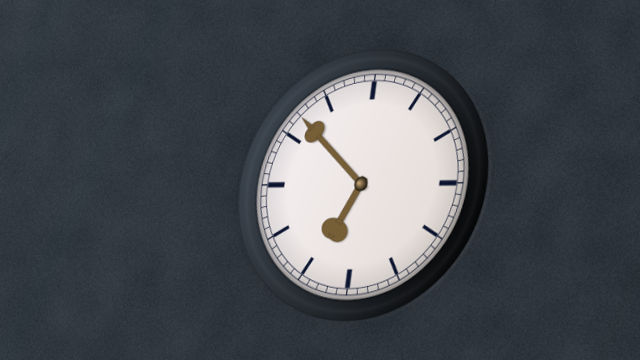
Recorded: h=6 m=52
